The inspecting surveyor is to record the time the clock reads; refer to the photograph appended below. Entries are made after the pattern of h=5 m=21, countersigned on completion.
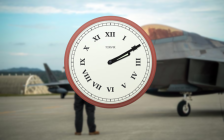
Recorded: h=2 m=10
